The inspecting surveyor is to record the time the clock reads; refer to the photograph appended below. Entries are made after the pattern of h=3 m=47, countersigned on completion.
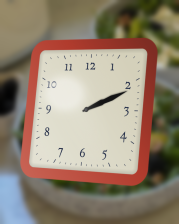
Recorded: h=2 m=11
